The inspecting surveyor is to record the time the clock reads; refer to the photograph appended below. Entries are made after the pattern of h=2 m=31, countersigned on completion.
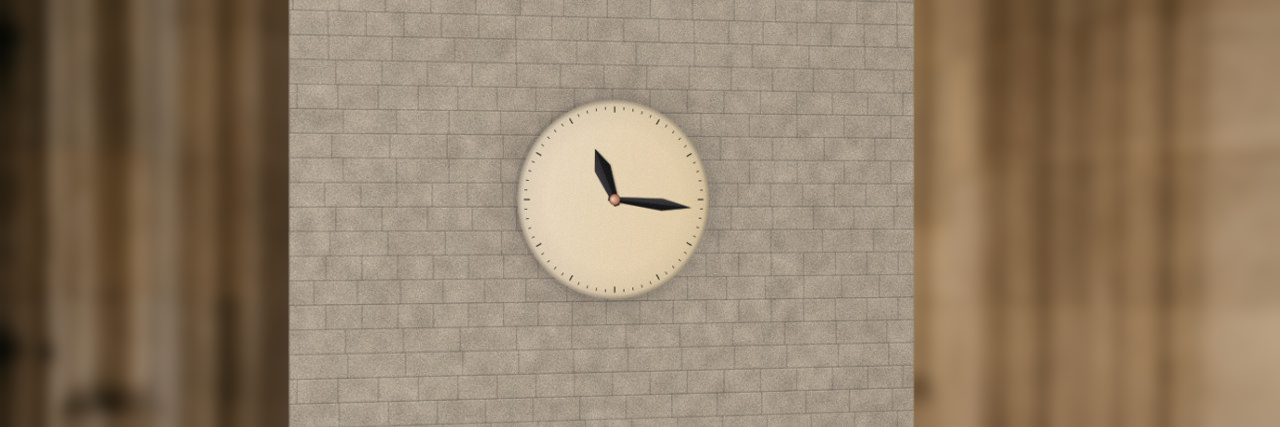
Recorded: h=11 m=16
